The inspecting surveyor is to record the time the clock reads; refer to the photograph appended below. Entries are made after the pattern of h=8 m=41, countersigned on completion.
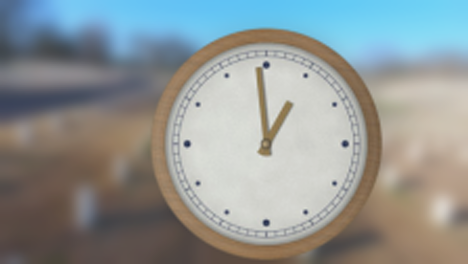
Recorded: h=12 m=59
